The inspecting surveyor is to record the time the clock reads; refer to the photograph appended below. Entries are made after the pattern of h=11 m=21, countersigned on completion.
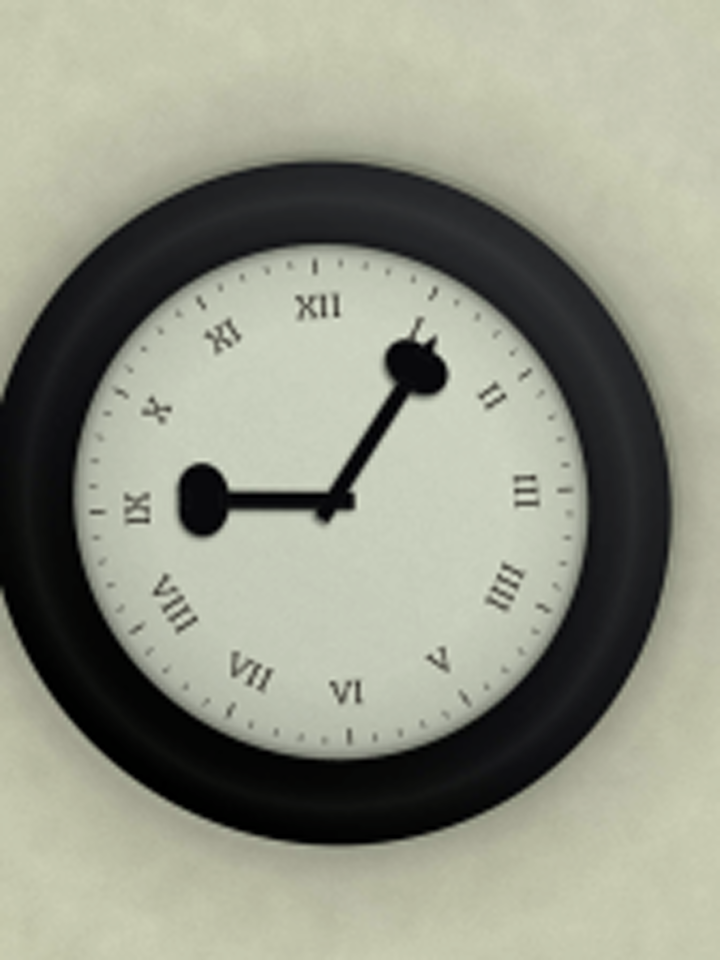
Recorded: h=9 m=6
